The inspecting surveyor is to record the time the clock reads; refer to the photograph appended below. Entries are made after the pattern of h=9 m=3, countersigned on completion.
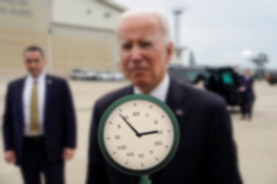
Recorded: h=2 m=54
